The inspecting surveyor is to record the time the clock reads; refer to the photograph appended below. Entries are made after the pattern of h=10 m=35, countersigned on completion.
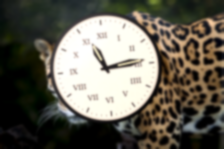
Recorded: h=11 m=14
